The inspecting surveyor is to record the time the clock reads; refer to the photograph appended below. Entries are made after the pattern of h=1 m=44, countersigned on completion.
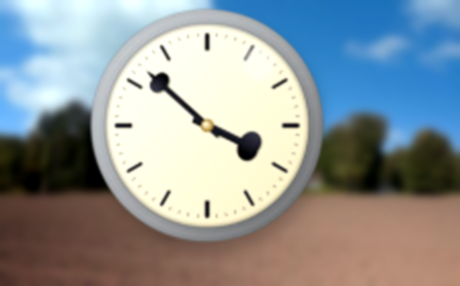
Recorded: h=3 m=52
